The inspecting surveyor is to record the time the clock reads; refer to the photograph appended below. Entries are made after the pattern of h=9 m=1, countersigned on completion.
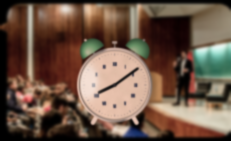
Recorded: h=8 m=9
